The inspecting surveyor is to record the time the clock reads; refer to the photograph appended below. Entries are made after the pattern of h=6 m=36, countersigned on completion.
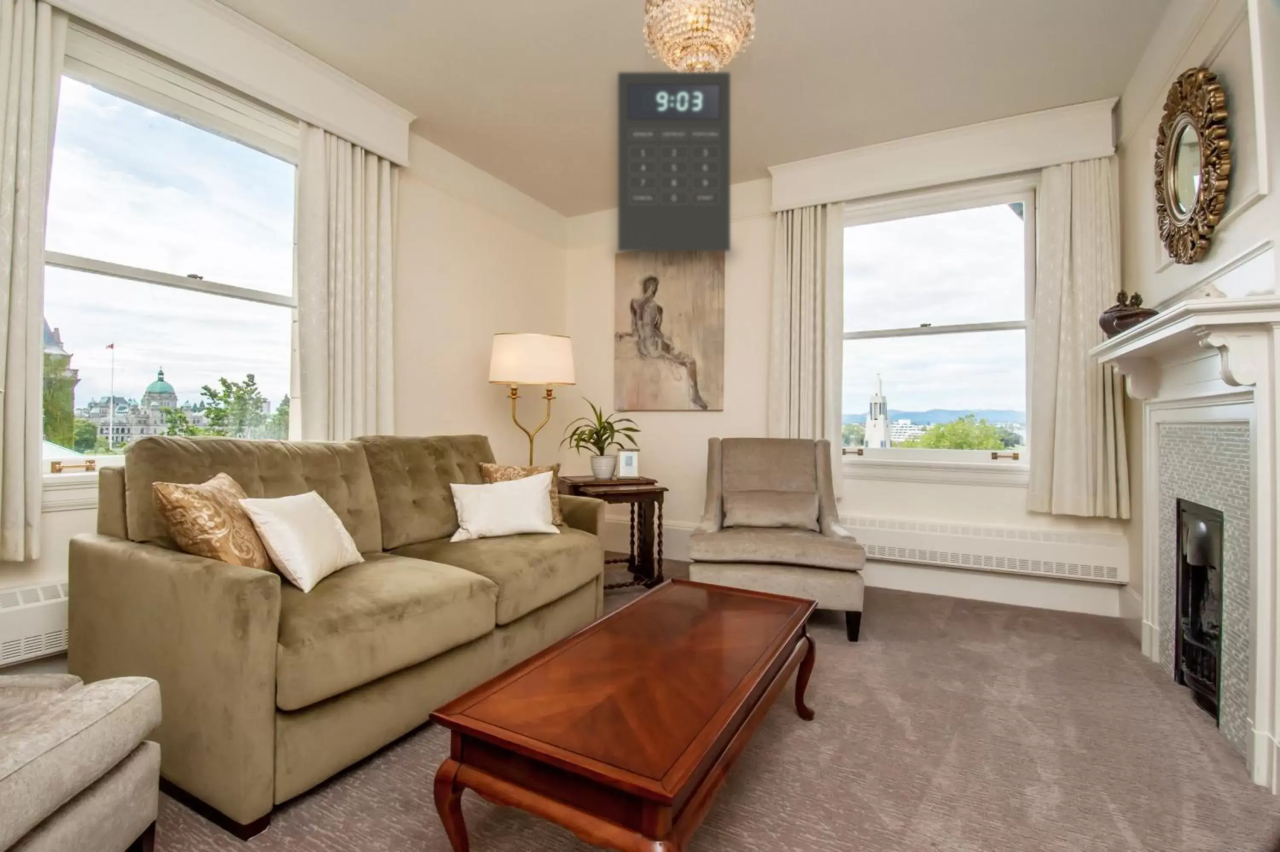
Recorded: h=9 m=3
